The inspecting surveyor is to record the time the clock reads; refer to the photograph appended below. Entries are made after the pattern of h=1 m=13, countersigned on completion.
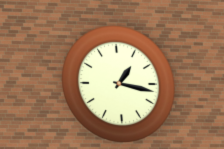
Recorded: h=1 m=17
